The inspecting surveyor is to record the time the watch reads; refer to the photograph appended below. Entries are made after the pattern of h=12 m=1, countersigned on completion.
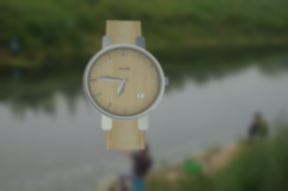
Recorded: h=6 m=46
